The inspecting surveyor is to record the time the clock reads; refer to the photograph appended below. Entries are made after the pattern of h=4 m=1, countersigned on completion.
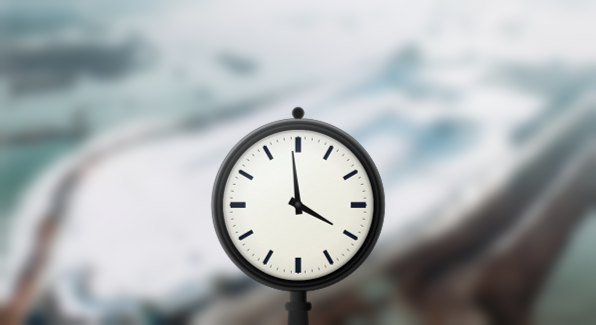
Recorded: h=3 m=59
